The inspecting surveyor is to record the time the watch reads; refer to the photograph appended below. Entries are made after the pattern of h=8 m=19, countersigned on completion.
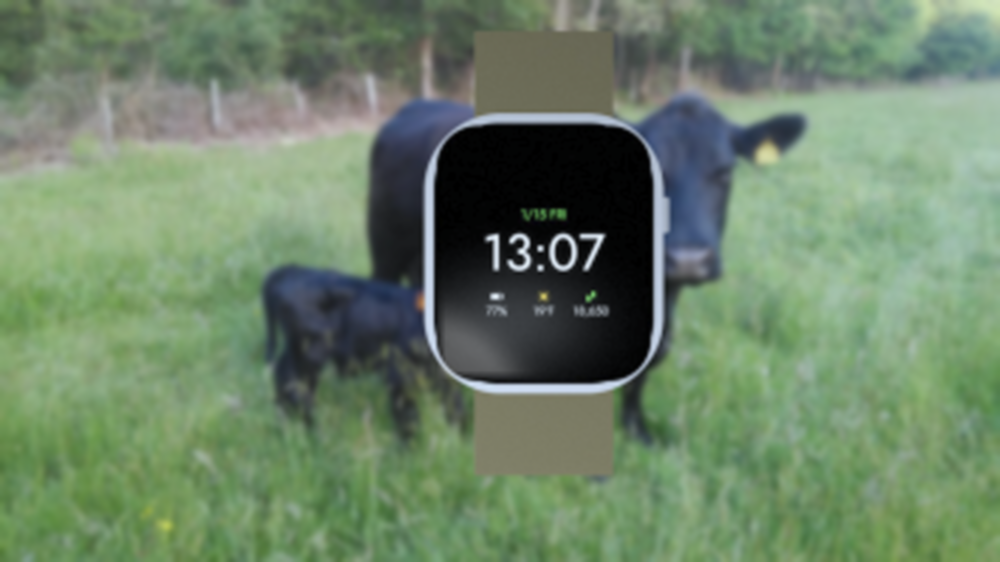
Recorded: h=13 m=7
